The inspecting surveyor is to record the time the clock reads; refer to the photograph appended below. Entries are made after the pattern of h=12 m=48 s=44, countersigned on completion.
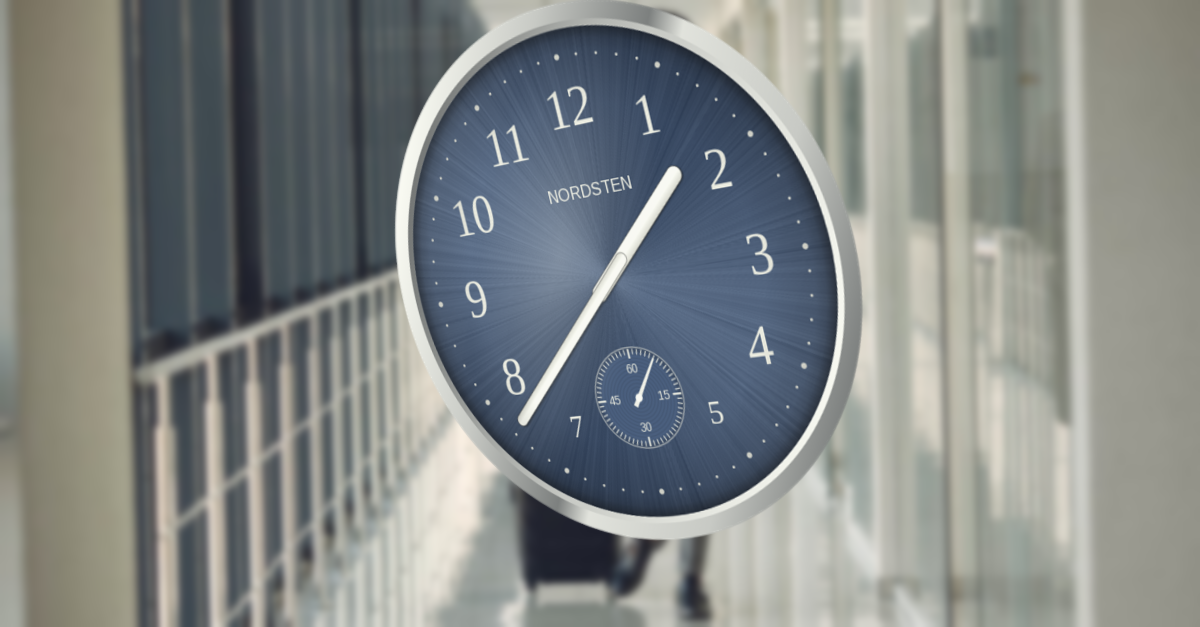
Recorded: h=1 m=38 s=6
